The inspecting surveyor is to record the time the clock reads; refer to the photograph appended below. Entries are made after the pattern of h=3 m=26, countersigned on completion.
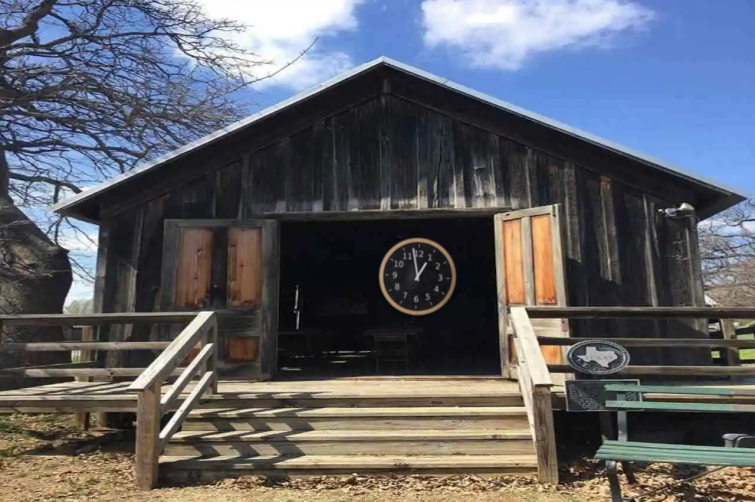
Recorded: h=12 m=58
